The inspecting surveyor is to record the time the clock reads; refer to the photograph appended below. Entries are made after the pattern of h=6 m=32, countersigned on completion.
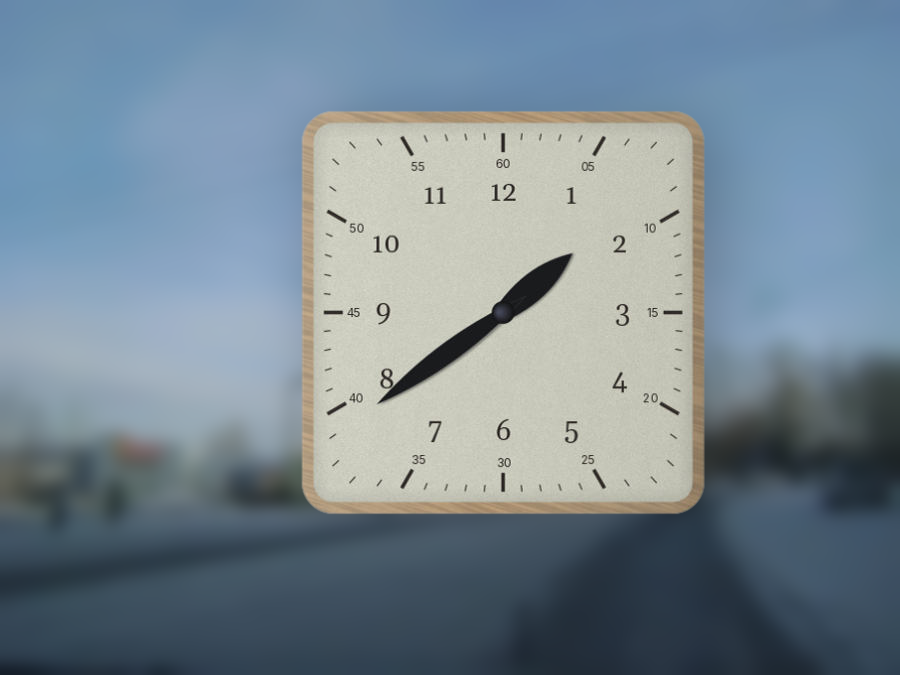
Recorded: h=1 m=39
